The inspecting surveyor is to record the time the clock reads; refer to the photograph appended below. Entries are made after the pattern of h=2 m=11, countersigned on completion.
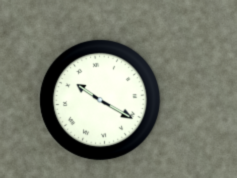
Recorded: h=10 m=21
